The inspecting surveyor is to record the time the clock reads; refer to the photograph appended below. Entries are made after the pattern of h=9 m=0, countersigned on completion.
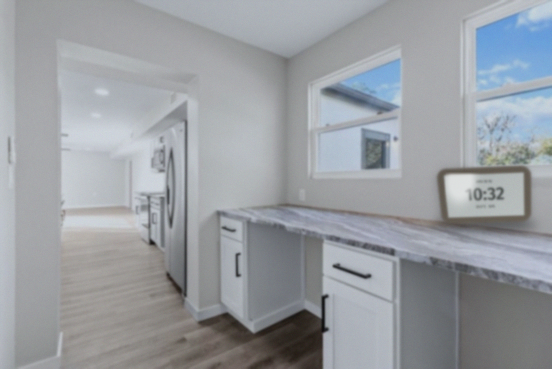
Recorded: h=10 m=32
